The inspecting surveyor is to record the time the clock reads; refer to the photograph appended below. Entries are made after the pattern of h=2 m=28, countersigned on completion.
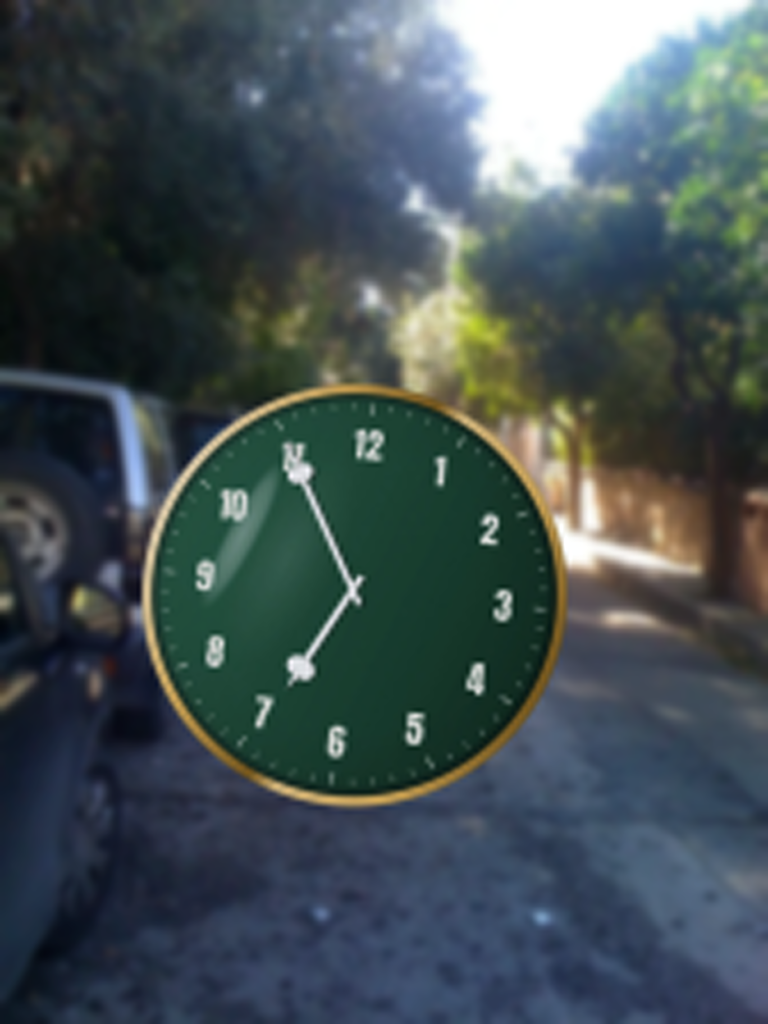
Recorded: h=6 m=55
